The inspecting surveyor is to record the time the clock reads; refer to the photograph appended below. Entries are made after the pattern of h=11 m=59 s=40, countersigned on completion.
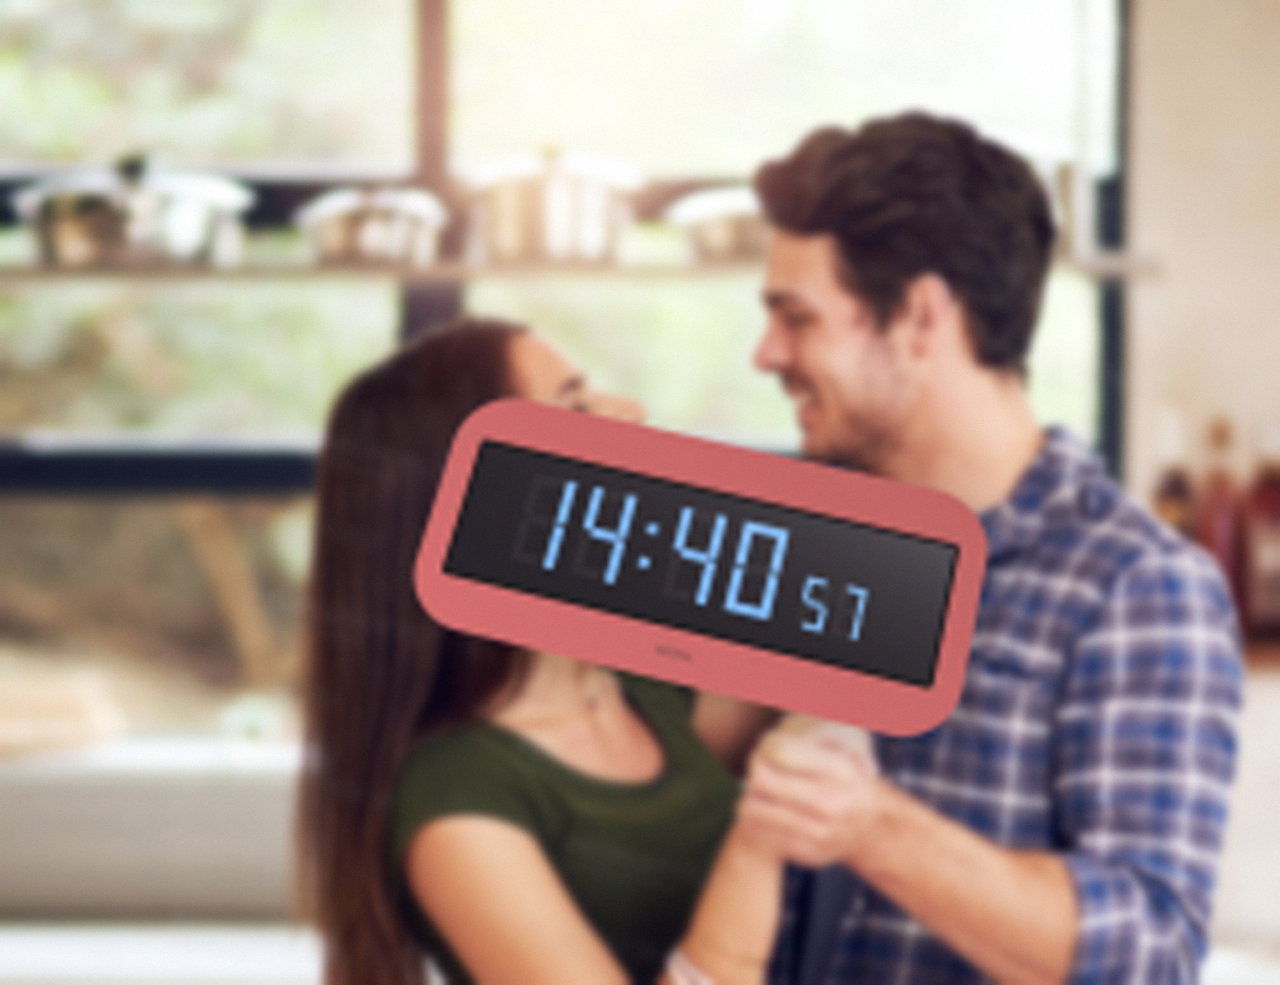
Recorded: h=14 m=40 s=57
